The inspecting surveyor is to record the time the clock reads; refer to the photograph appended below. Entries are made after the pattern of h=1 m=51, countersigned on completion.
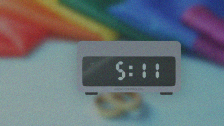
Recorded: h=5 m=11
